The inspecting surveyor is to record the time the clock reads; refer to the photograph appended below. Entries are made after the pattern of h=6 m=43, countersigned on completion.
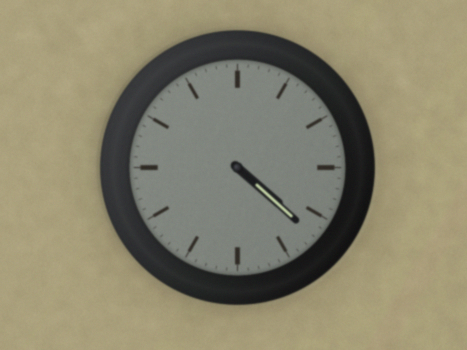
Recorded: h=4 m=22
